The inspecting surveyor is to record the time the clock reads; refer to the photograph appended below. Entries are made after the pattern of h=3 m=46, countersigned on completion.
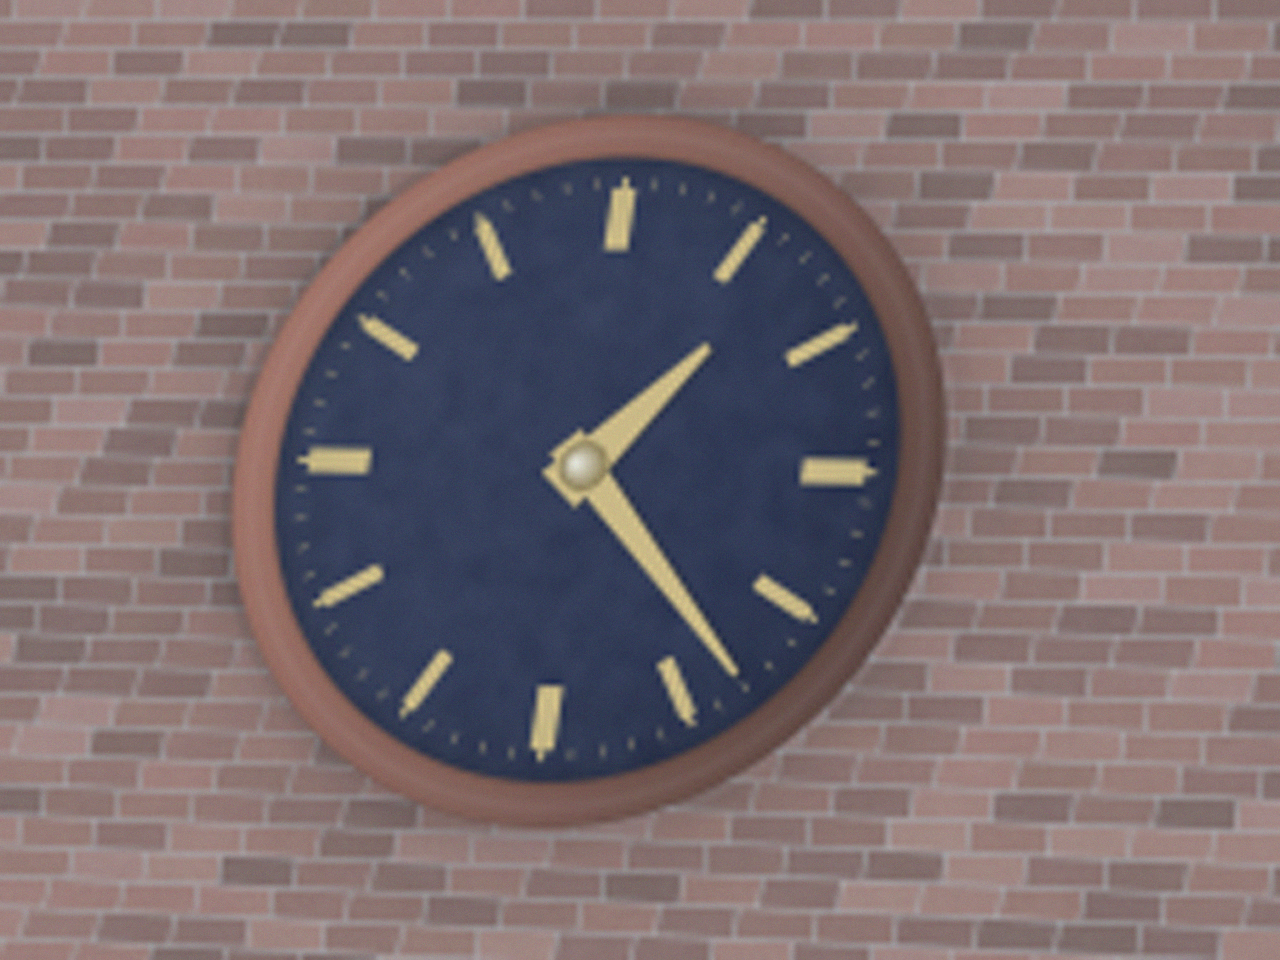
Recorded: h=1 m=23
